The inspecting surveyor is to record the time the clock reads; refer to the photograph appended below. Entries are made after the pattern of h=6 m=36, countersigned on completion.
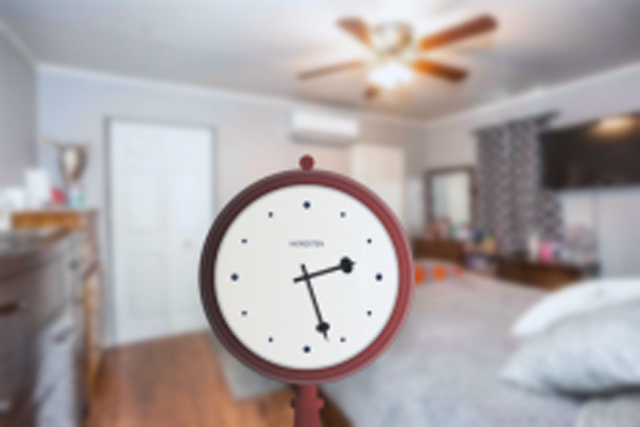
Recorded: h=2 m=27
